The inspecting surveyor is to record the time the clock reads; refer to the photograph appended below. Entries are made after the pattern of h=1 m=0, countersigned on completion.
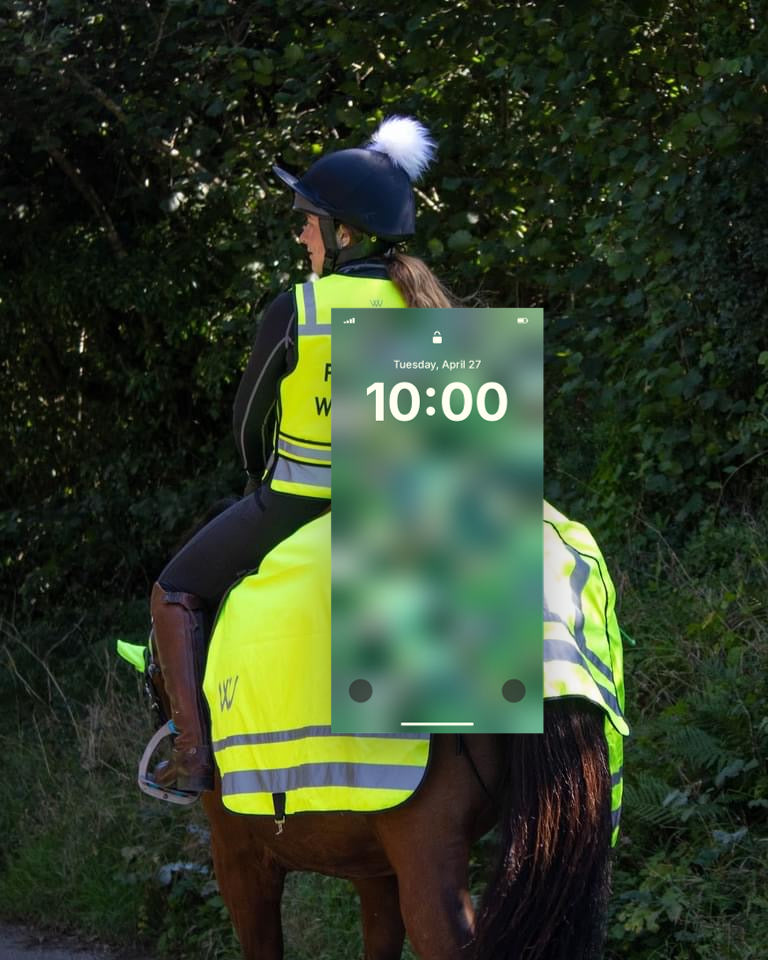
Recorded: h=10 m=0
